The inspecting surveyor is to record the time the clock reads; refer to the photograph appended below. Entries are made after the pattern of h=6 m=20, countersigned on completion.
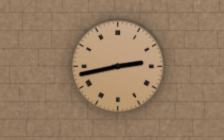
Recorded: h=2 m=43
